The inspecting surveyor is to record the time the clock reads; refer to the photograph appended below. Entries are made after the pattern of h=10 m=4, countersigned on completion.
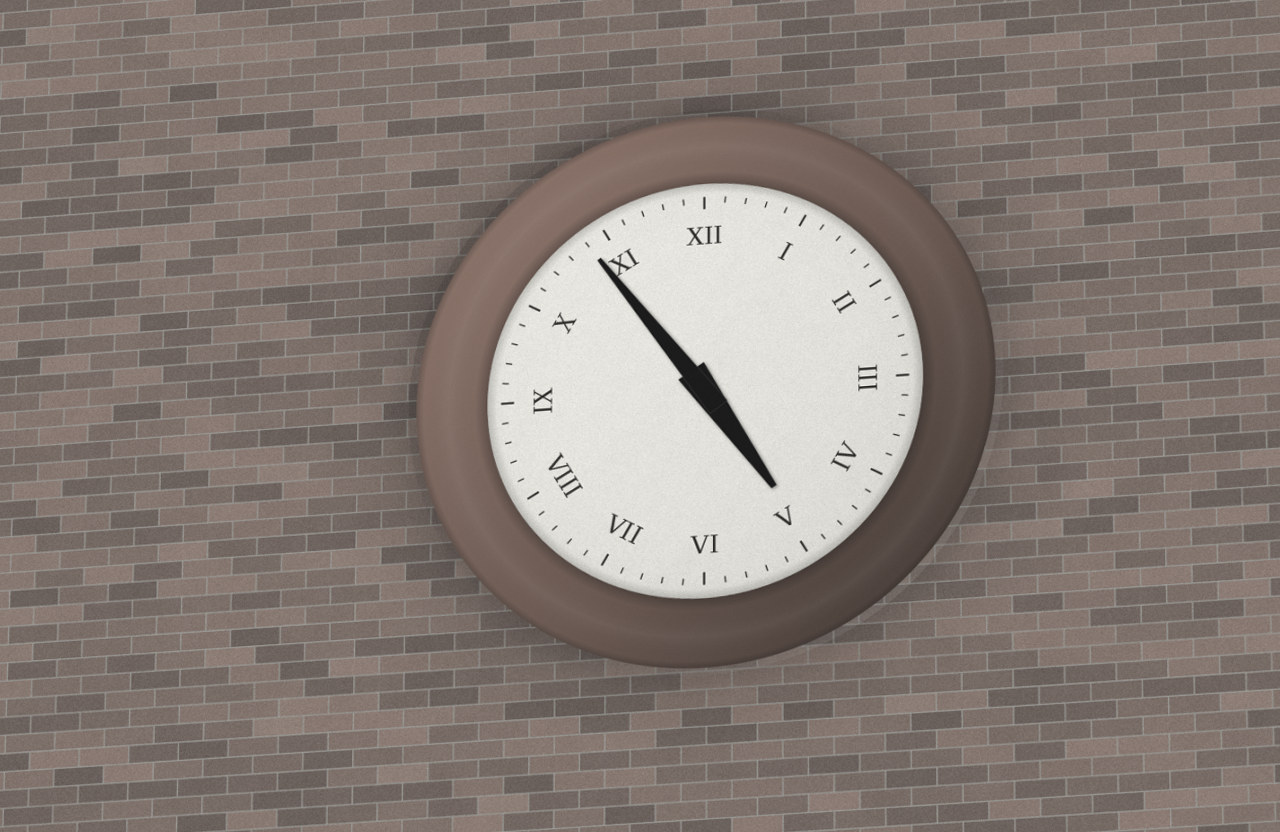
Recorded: h=4 m=54
